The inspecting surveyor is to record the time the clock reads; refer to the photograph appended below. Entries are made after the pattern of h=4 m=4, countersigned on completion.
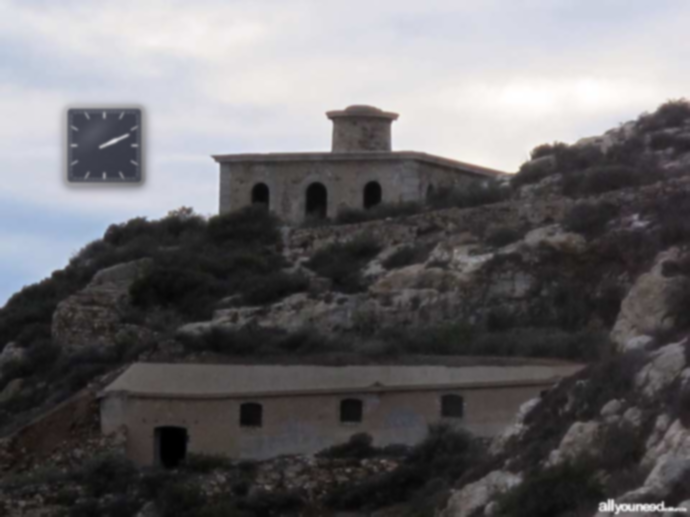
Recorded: h=2 m=11
